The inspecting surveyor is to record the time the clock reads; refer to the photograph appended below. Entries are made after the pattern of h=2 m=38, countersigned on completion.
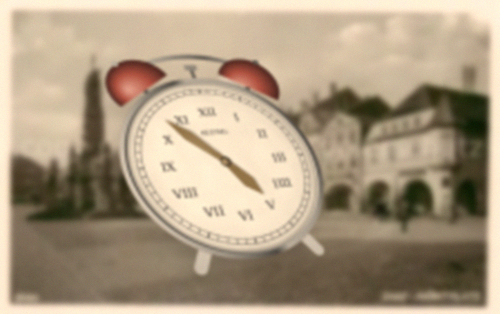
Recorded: h=4 m=53
